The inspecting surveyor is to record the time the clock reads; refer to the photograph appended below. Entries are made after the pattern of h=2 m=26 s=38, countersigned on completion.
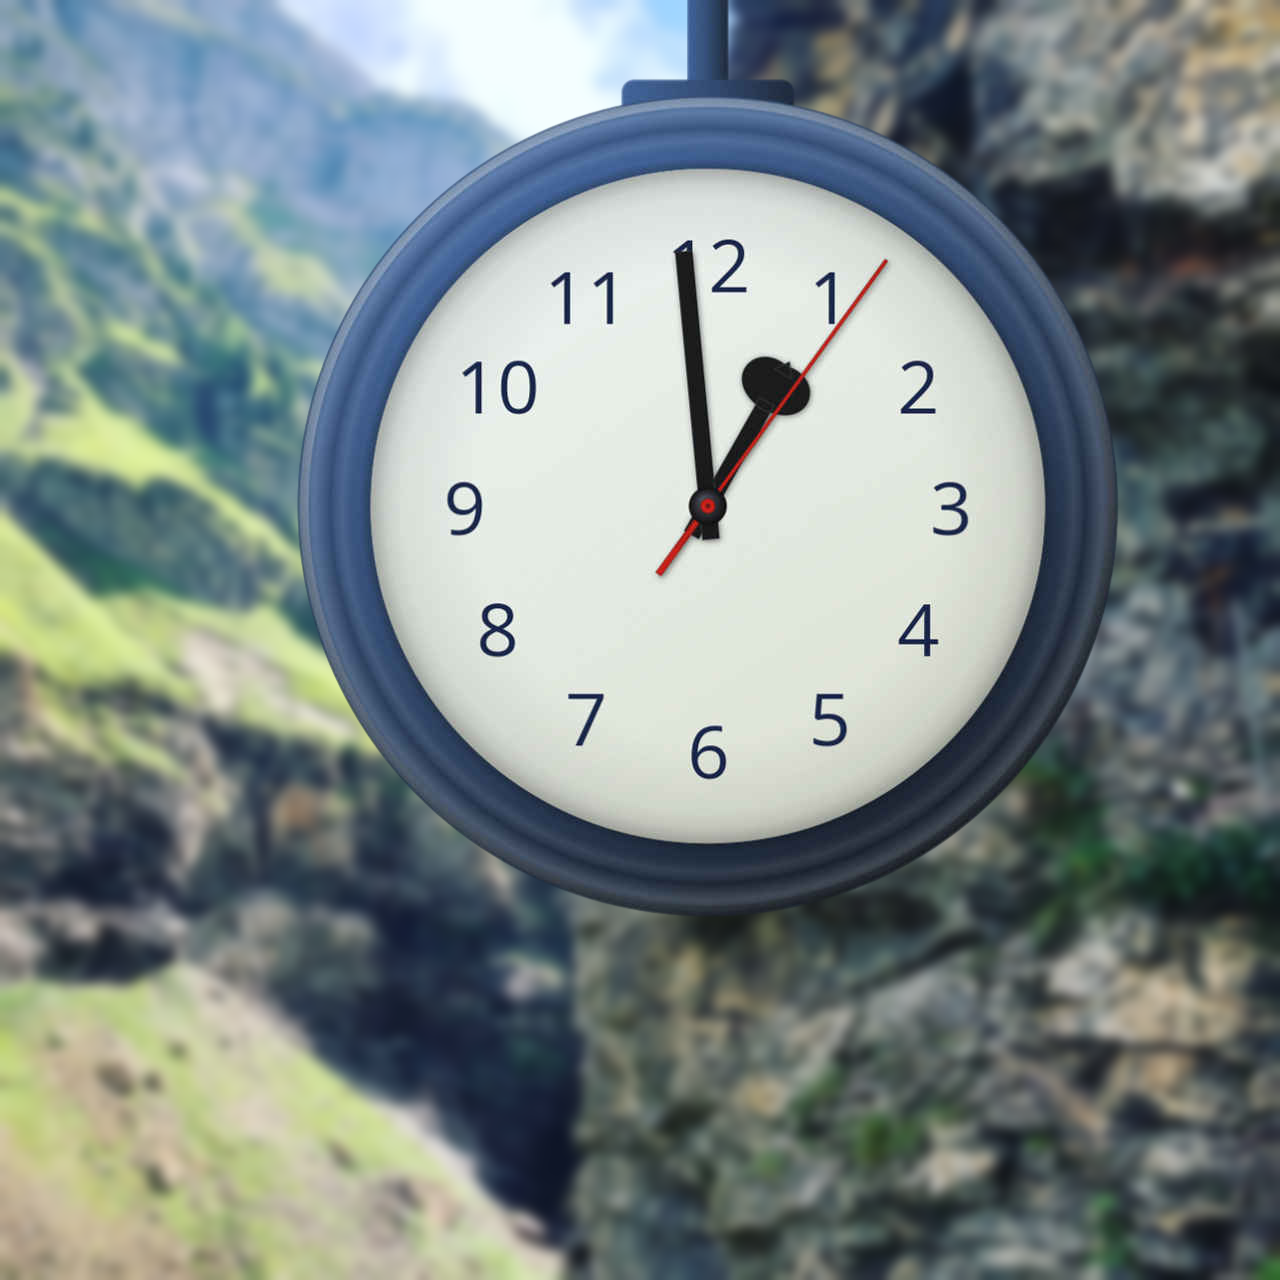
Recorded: h=12 m=59 s=6
